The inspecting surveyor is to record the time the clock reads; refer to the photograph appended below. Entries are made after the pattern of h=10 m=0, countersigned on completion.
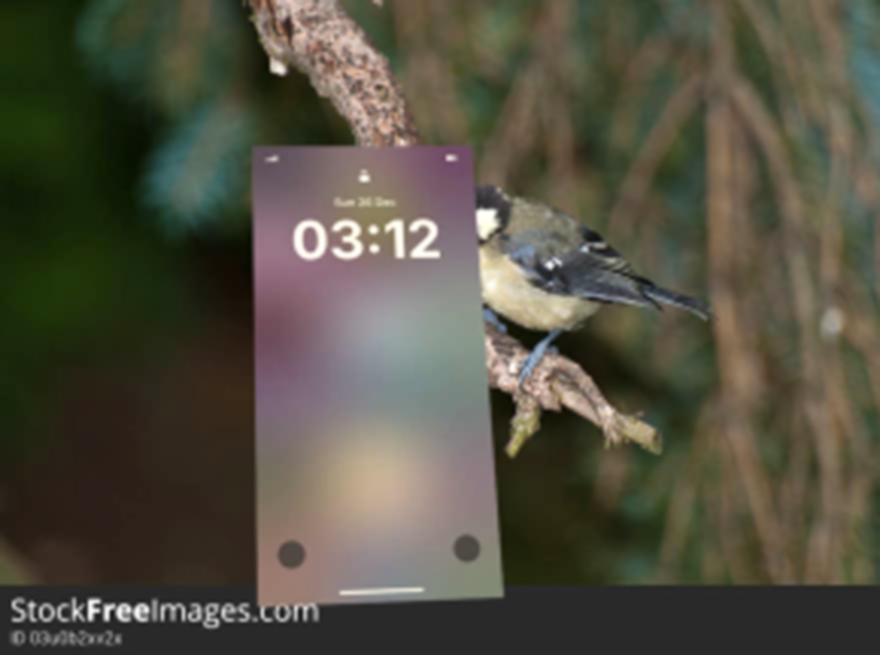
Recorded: h=3 m=12
